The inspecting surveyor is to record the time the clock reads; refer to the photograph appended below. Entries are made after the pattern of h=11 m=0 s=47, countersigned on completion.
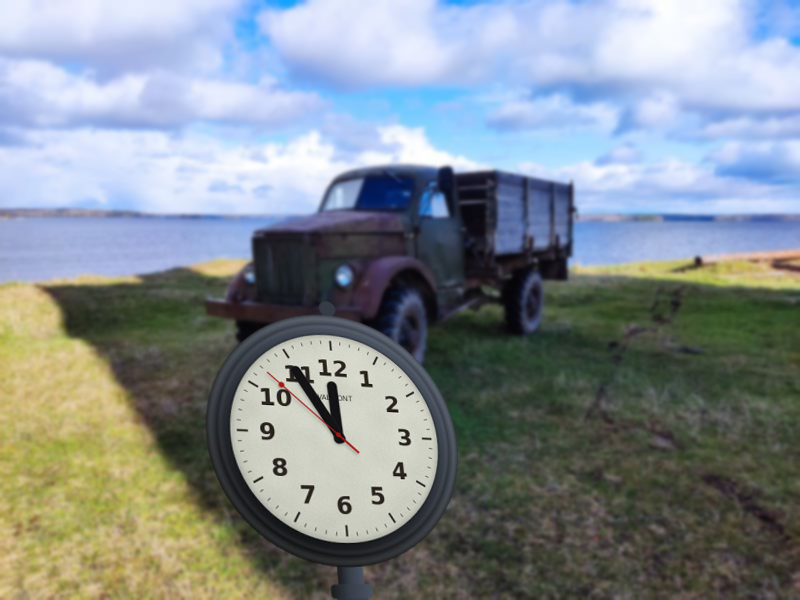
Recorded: h=11 m=54 s=52
